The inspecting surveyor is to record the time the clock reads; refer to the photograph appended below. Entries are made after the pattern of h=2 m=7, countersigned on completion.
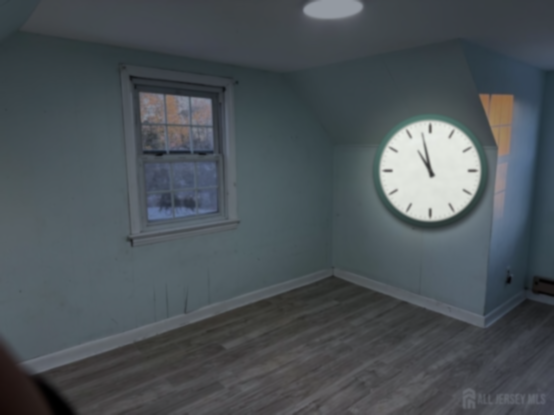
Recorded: h=10 m=58
